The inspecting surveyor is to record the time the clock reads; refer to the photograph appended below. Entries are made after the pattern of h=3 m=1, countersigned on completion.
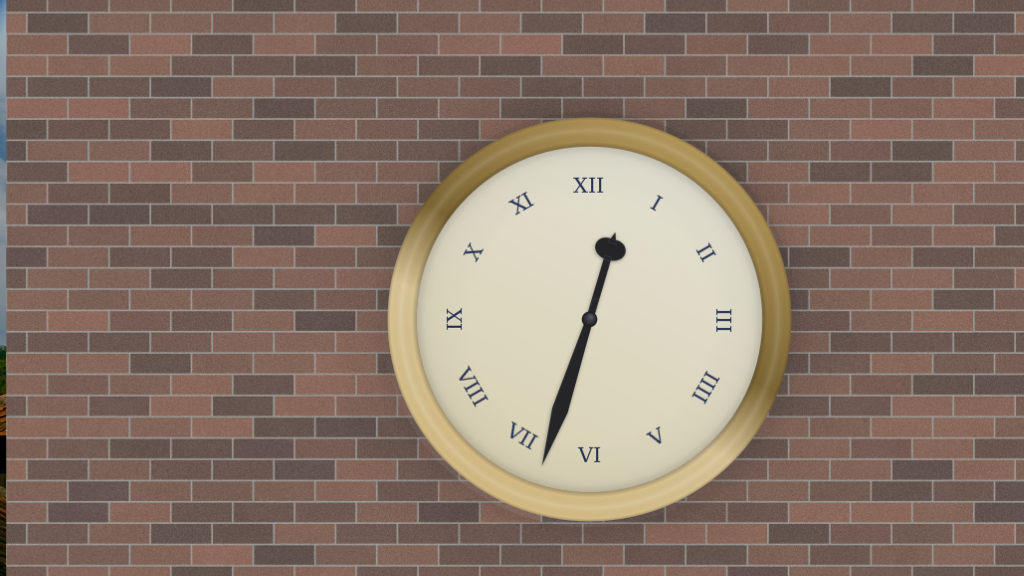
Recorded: h=12 m=33
